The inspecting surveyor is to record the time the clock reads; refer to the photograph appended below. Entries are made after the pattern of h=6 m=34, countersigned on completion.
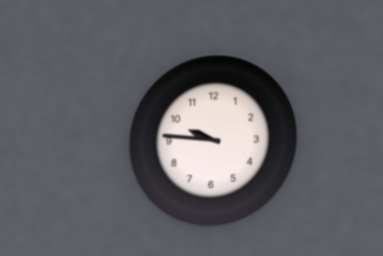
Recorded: h=9 m=46
